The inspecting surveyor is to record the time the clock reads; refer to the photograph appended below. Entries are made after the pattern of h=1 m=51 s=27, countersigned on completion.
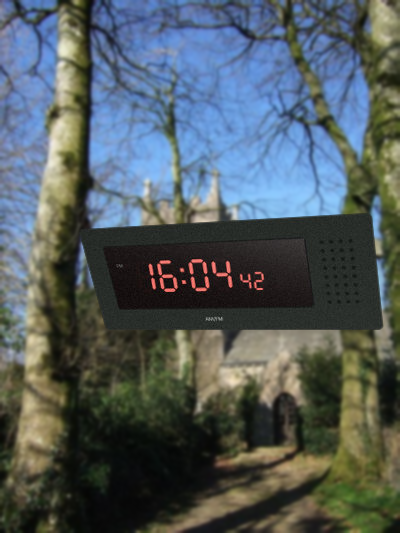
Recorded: h=16 m=4 s=42
